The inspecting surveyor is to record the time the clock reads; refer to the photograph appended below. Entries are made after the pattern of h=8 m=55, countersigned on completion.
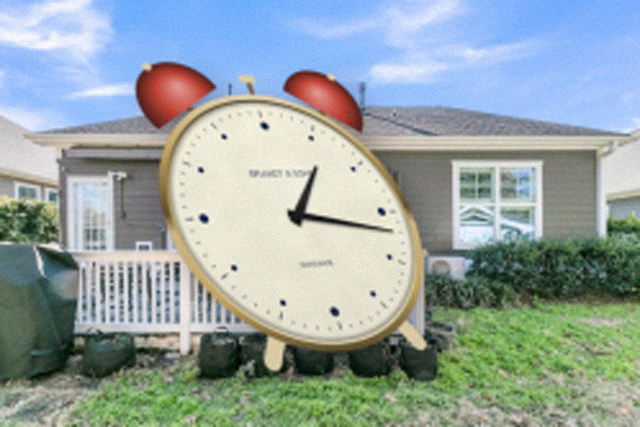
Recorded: h=1 m=17
